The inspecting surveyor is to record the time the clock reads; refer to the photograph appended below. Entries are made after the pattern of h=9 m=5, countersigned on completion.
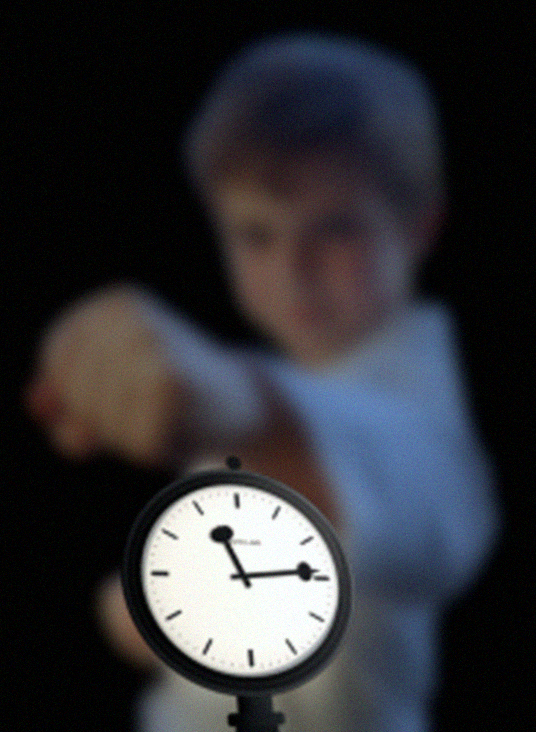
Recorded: h=11 m=14
